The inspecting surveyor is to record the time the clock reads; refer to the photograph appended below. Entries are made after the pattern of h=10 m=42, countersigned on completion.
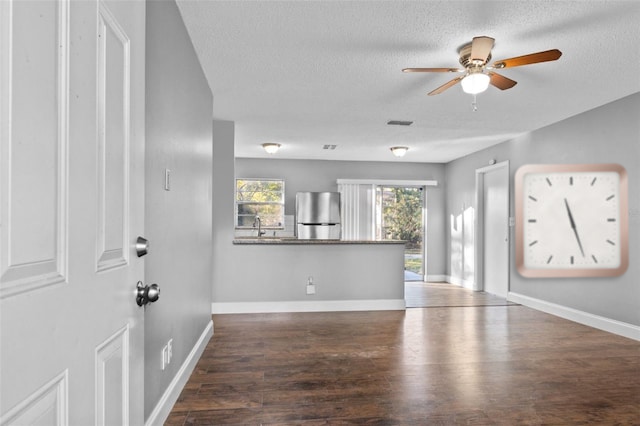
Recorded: h=11 m=27
